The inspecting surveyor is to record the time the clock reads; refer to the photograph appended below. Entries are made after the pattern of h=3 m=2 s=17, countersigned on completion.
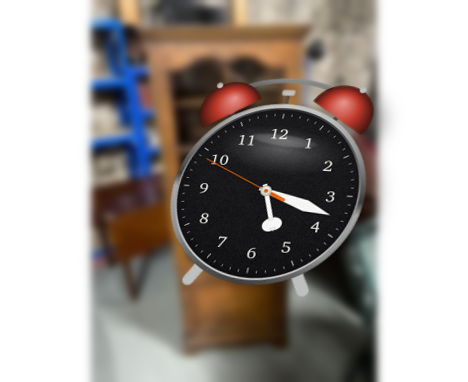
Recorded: h=5 m=17 s=49
